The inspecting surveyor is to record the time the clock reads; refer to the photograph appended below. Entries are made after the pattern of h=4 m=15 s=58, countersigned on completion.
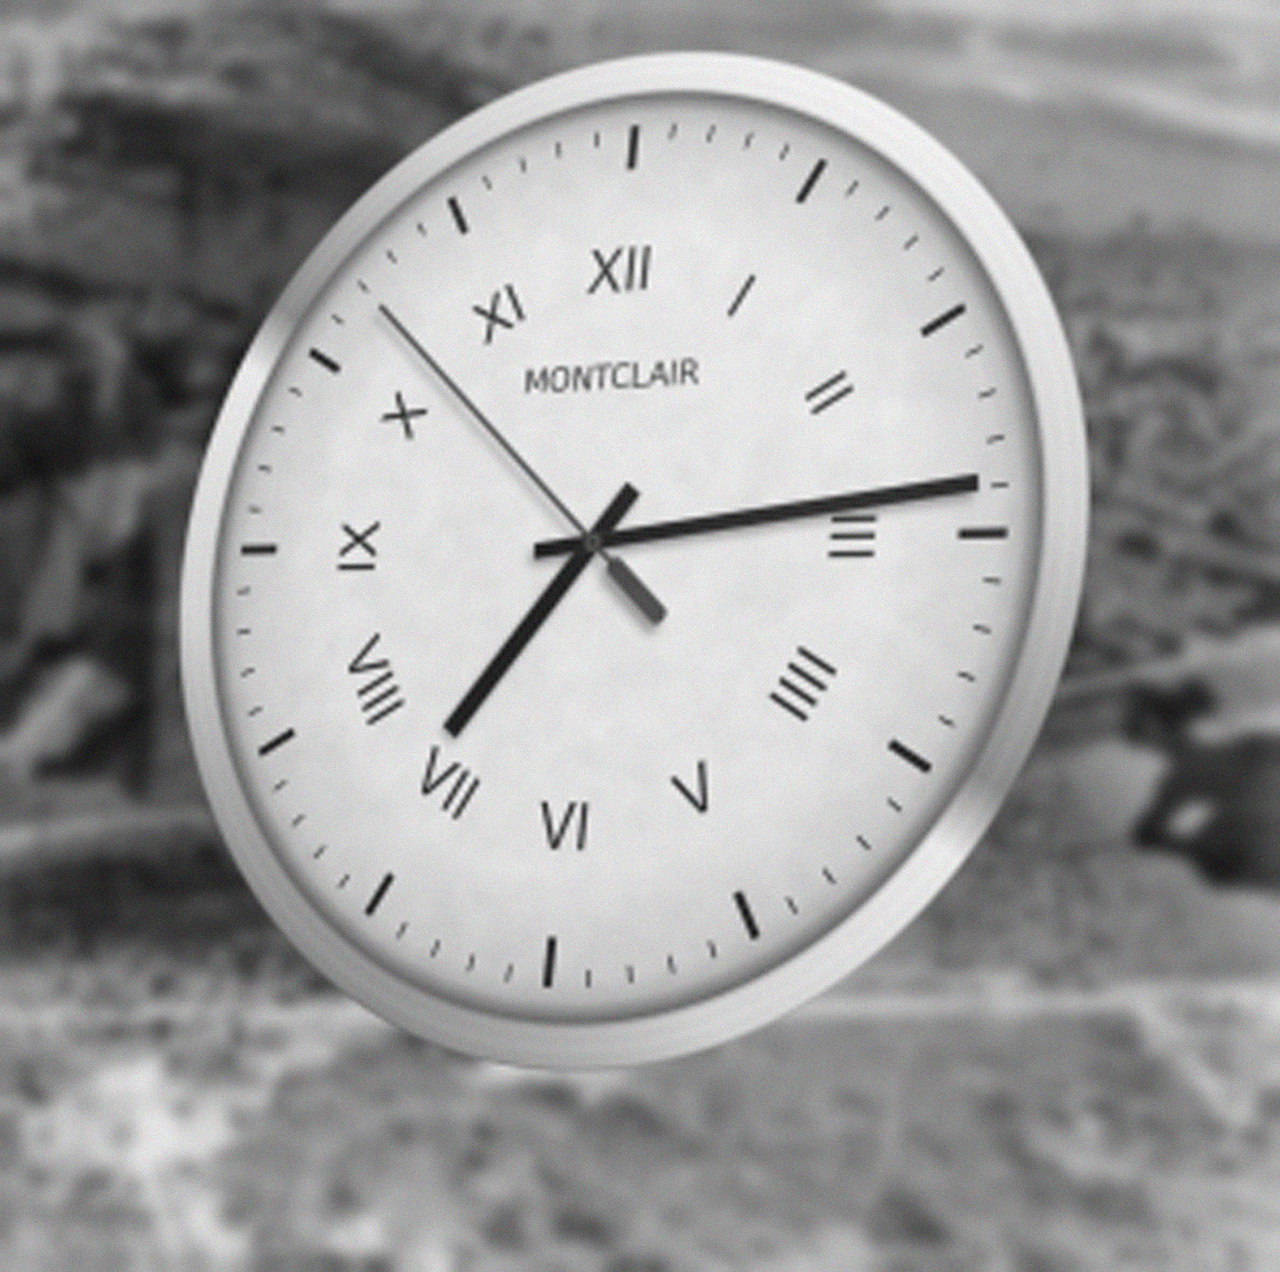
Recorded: h=7 m=13 s=52
